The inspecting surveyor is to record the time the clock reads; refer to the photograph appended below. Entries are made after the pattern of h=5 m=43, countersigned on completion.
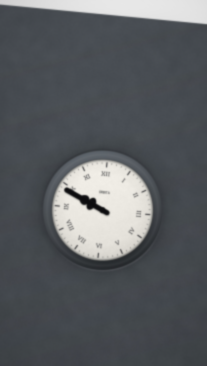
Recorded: h=9 m=49
